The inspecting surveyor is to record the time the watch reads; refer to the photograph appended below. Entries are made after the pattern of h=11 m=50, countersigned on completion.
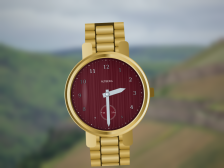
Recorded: h=2 m=30
